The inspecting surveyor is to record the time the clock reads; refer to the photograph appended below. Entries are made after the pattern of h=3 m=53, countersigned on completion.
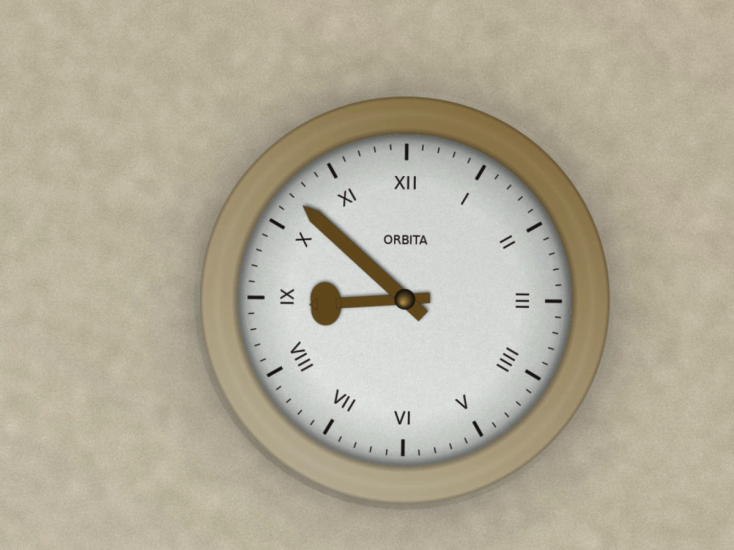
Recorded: h=8 m=52
